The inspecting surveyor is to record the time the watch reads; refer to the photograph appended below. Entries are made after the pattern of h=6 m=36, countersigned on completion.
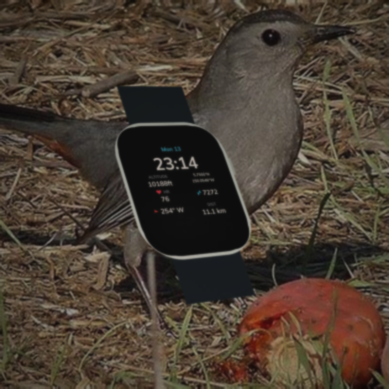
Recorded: h=23 m=14
